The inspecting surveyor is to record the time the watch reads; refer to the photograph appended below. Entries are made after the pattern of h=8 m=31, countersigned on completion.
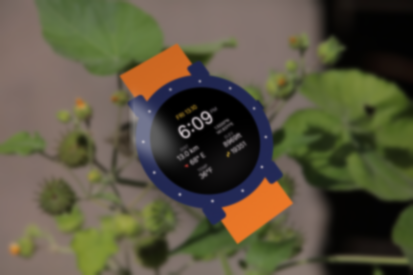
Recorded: h=6 m=9
